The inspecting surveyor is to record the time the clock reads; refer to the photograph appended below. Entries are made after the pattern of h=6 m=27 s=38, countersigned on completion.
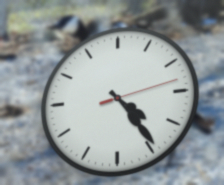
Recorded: h=4 m=24 s=13
